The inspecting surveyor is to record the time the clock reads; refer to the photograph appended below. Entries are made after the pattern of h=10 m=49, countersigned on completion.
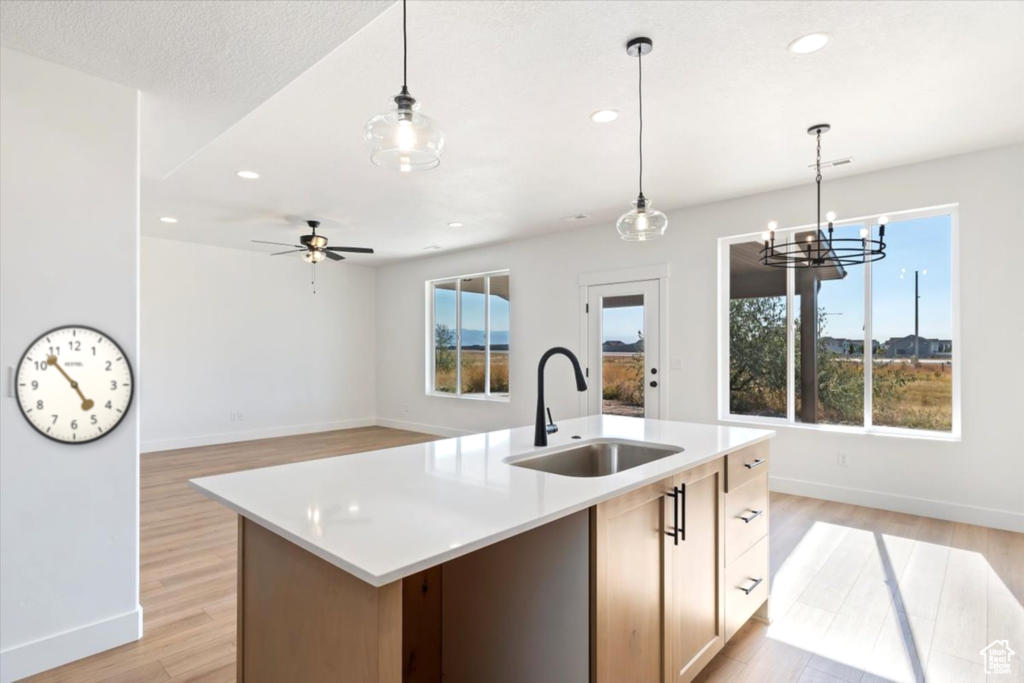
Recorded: h=4 m=53
